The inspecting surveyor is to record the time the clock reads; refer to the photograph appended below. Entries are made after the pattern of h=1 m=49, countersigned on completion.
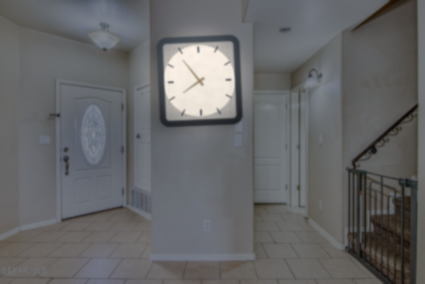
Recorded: h=7 m=54
